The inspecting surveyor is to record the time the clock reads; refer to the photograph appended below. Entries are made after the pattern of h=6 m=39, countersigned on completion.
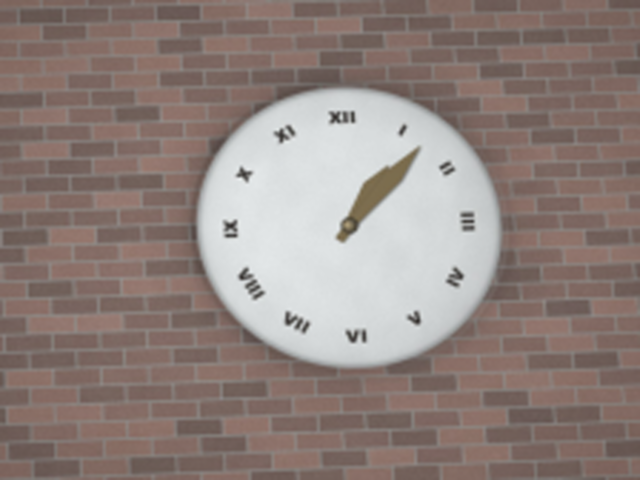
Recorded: h=1 m=7
